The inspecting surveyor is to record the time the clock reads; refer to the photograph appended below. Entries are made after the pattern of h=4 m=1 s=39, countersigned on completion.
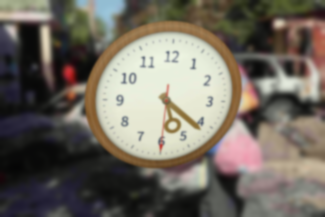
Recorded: h=5 m=21 s=30
